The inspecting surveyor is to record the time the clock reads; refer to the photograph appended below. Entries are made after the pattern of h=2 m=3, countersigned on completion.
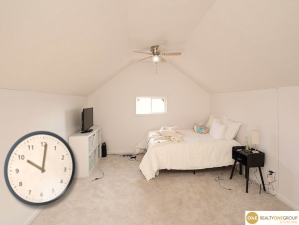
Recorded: h=10 m=1
